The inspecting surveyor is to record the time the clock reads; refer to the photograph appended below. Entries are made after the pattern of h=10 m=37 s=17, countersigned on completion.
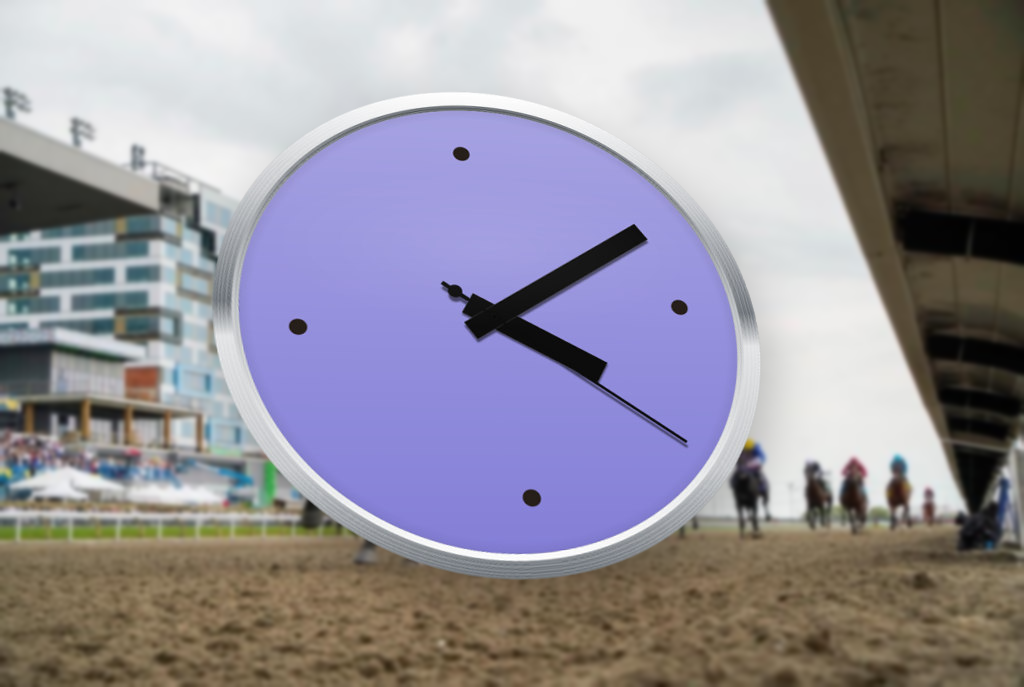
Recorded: h=4 m=10 s=22
